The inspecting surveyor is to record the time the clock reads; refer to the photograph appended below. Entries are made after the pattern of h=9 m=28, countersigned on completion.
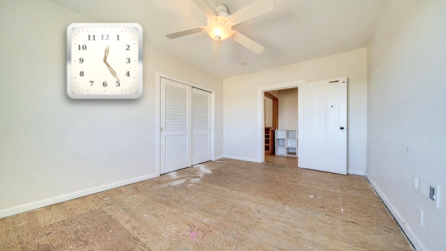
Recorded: h=12 m=24
